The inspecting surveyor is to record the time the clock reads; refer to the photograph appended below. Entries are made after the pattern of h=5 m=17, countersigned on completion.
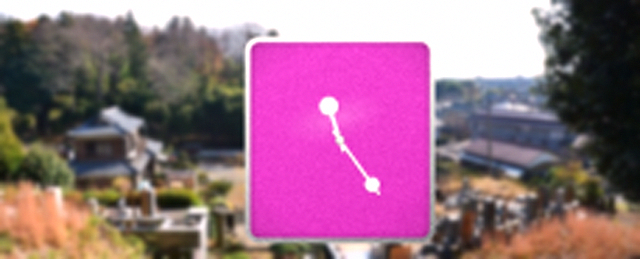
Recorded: h=11 m=24
